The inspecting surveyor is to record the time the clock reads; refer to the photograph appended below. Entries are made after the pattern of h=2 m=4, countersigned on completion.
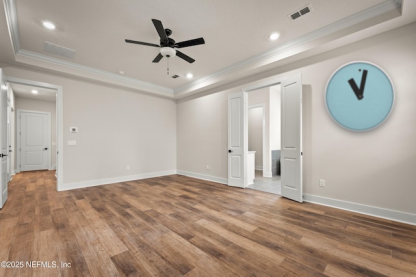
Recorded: h=11 m=2
